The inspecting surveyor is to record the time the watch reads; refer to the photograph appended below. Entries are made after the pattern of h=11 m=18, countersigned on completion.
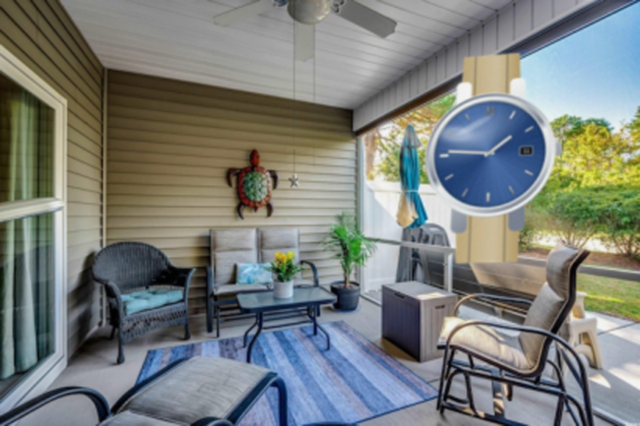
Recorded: h=1 m=46
